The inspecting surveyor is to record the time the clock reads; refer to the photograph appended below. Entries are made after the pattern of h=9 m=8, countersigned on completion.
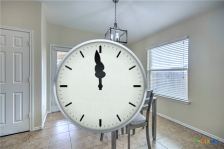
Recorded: h=11 m=59
